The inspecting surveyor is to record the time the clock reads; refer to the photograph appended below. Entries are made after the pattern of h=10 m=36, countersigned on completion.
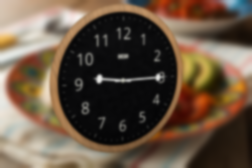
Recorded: h=9 m=15
